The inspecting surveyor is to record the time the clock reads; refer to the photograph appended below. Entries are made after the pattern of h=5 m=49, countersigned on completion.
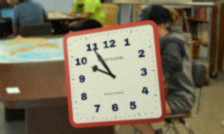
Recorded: h=9 m=55
